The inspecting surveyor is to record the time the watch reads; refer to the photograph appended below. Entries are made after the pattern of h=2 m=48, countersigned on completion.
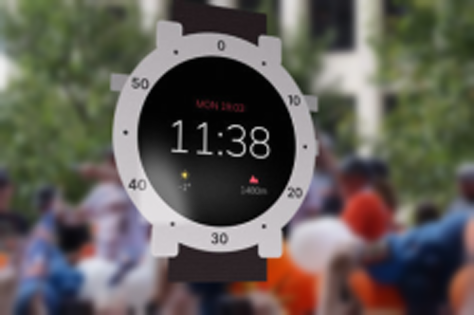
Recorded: h=11 m=38
